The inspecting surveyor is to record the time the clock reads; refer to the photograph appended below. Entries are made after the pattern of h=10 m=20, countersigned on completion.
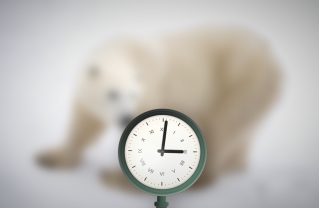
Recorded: h=3 m=1
